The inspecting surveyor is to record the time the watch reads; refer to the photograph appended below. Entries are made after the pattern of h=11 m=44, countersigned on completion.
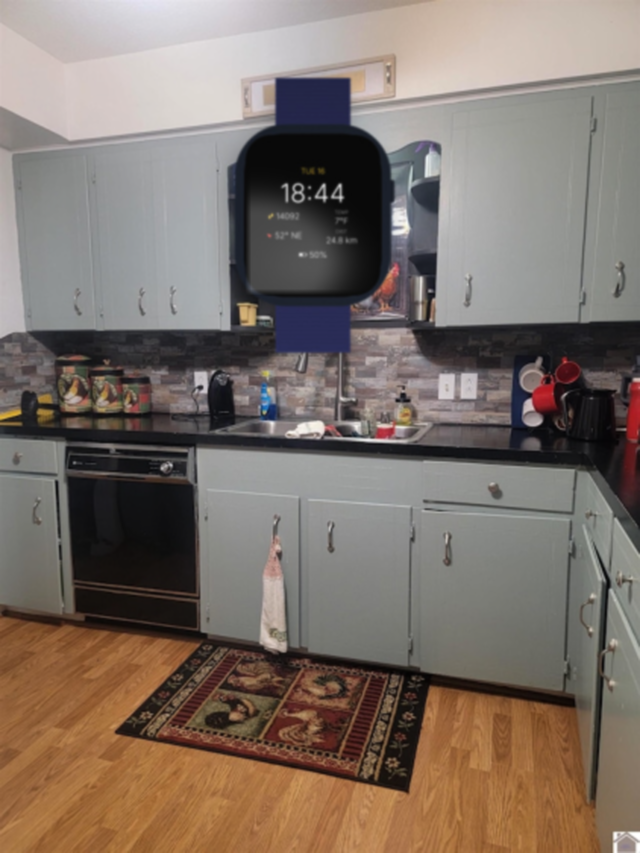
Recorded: h=18 m=44
